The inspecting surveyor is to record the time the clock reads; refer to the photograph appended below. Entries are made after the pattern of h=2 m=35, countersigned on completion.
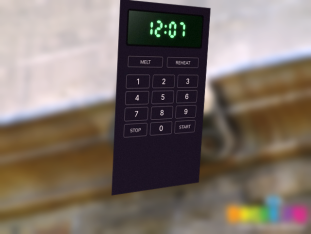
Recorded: h=12 m=7
